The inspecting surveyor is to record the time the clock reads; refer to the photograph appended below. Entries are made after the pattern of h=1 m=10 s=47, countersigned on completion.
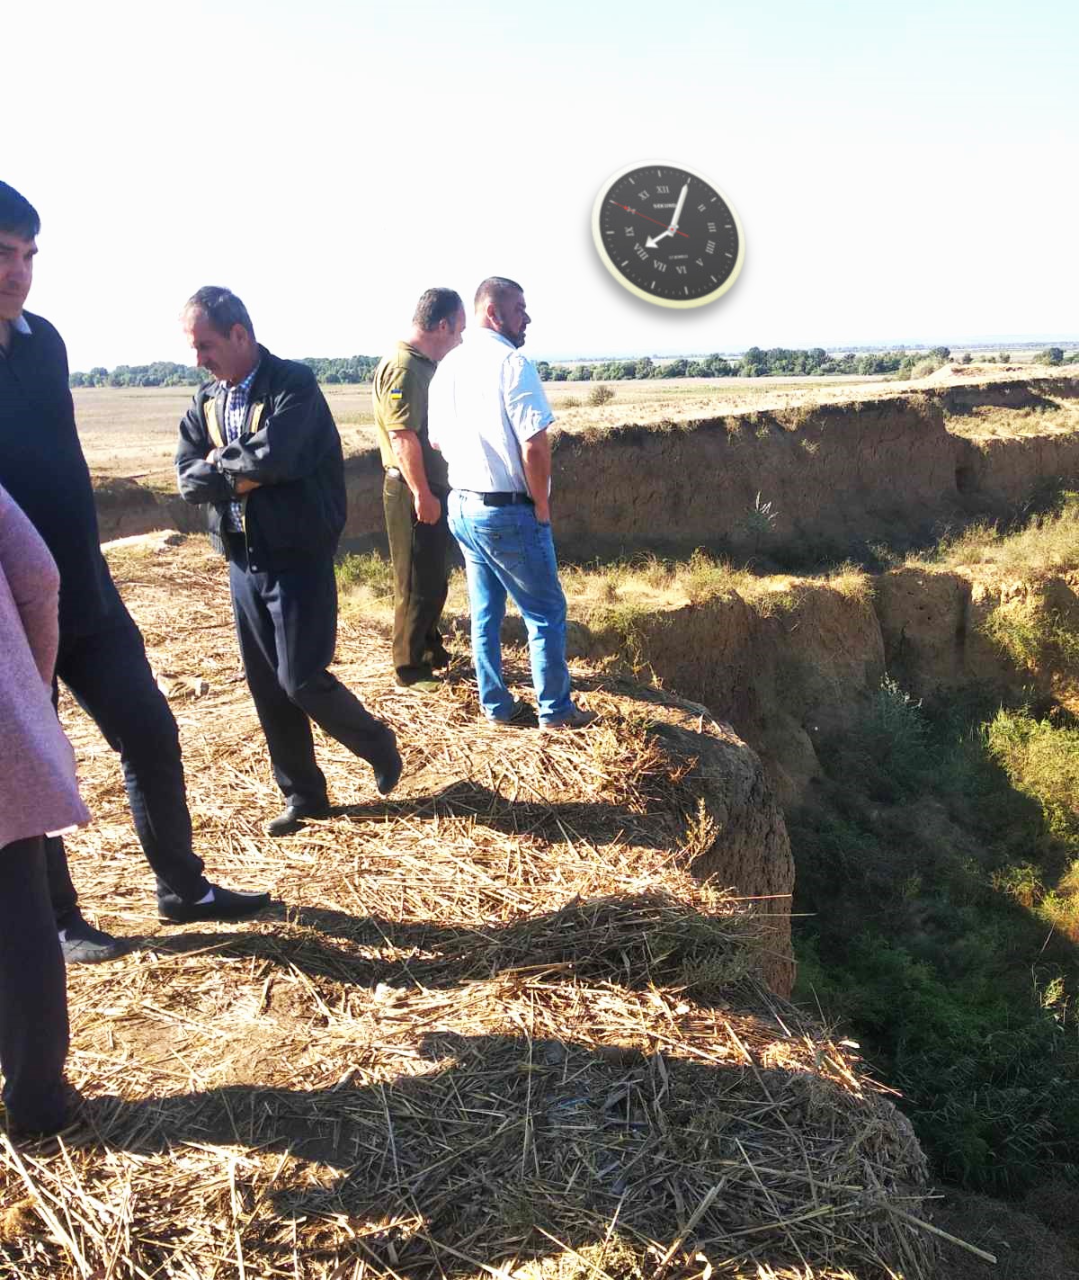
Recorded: h=8 m=4 s=50
